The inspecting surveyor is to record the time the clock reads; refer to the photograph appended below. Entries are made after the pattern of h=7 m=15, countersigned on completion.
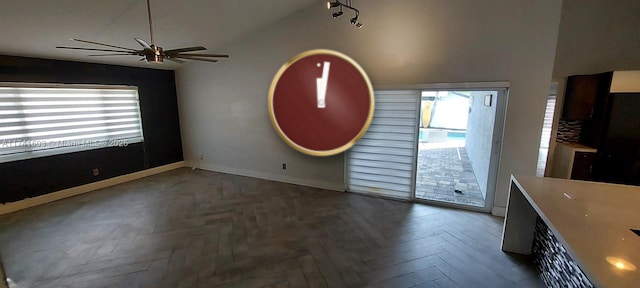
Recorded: h=12 m=2
